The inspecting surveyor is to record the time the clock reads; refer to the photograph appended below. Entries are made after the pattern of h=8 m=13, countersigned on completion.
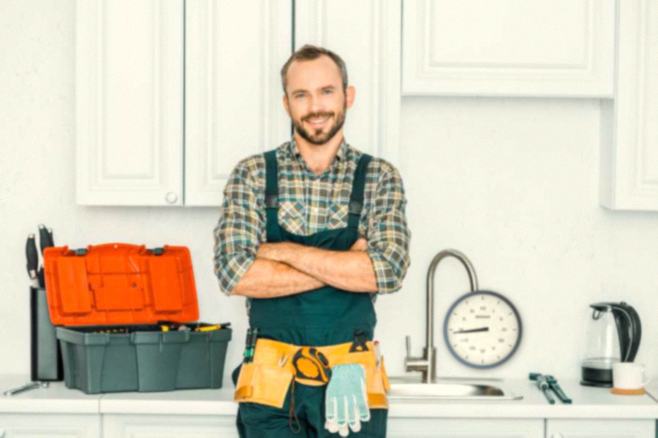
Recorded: h=8 m=44
